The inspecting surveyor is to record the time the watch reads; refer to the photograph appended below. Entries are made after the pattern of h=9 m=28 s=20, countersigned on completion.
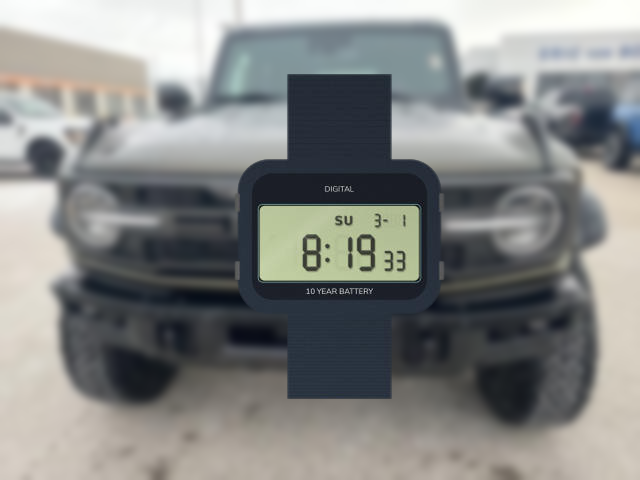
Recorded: h=8 m=19 s=33
